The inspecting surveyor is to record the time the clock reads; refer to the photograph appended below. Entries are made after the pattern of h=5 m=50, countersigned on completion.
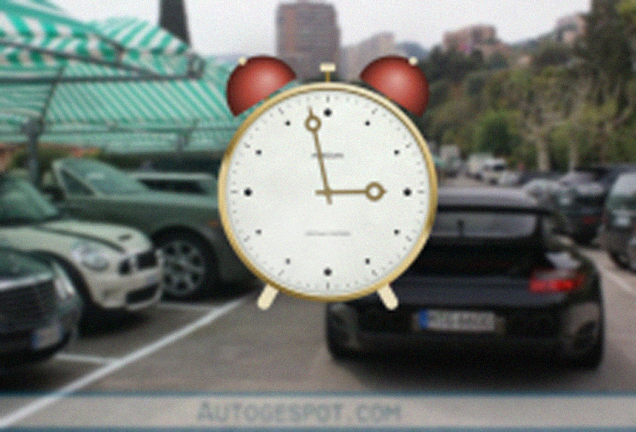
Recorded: h=2 m=58
